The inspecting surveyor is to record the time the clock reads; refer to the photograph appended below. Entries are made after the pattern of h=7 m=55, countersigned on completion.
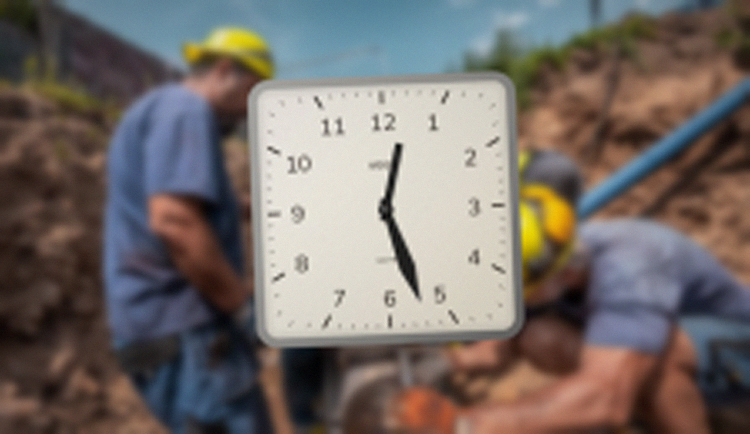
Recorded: h=12 m=27
